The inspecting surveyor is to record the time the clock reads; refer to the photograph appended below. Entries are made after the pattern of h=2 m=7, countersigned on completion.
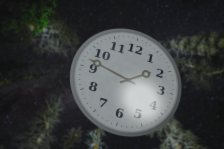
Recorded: h=1 m=47
